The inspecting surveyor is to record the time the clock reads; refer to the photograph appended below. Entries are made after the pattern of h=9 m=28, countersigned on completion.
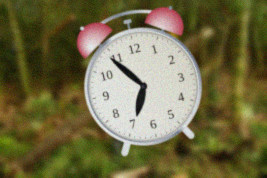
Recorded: h=6 m=54
